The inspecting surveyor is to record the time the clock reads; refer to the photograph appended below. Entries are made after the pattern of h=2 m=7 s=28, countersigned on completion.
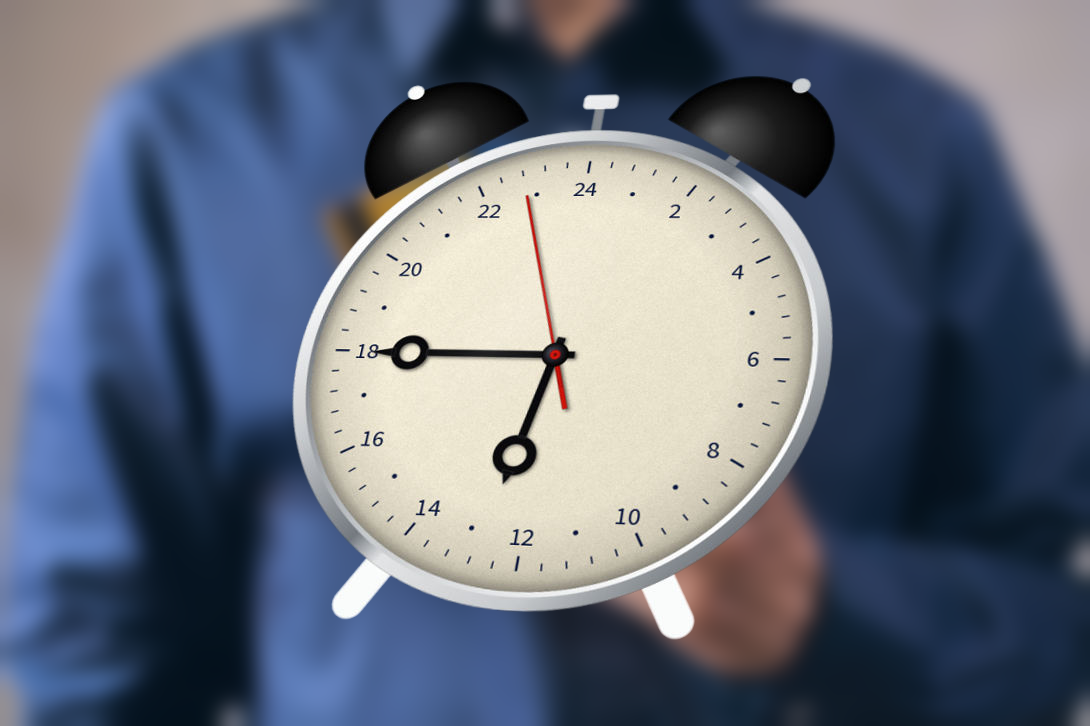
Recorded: h=12 m=44 s=57
